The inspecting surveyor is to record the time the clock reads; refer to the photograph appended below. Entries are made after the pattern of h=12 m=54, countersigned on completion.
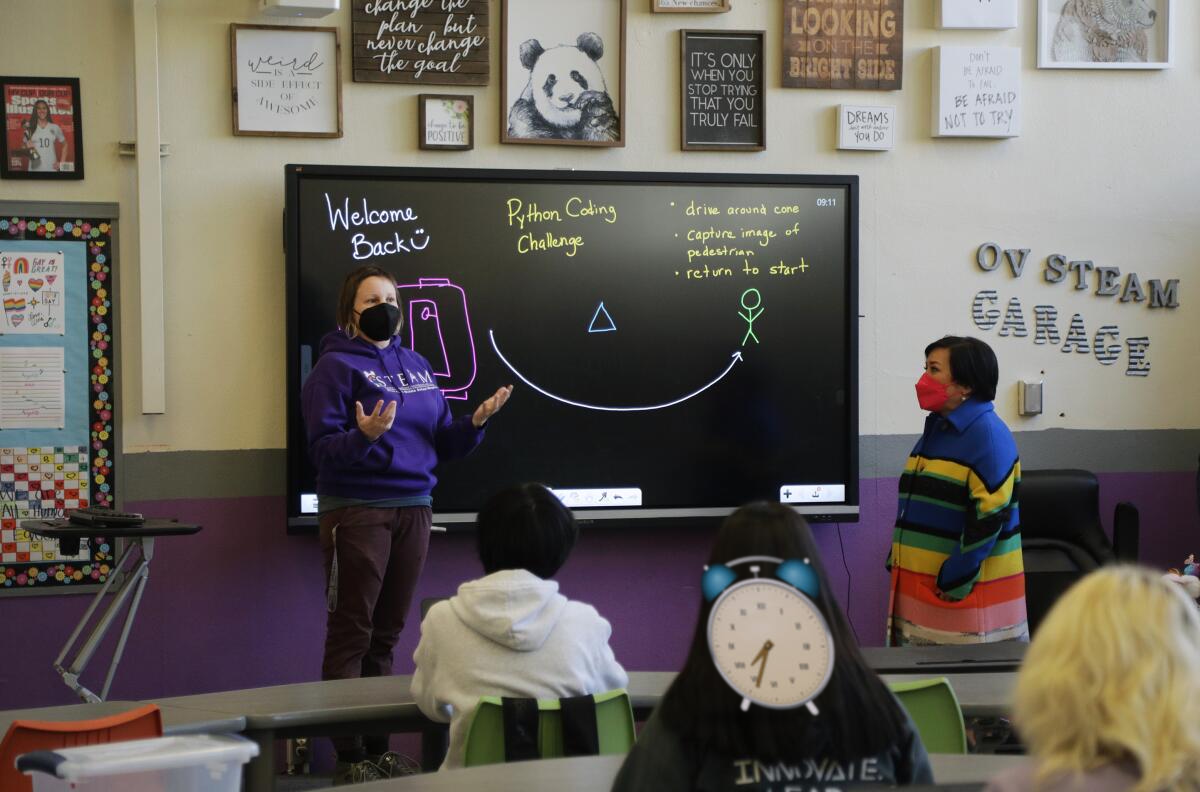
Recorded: h=7 m=34
